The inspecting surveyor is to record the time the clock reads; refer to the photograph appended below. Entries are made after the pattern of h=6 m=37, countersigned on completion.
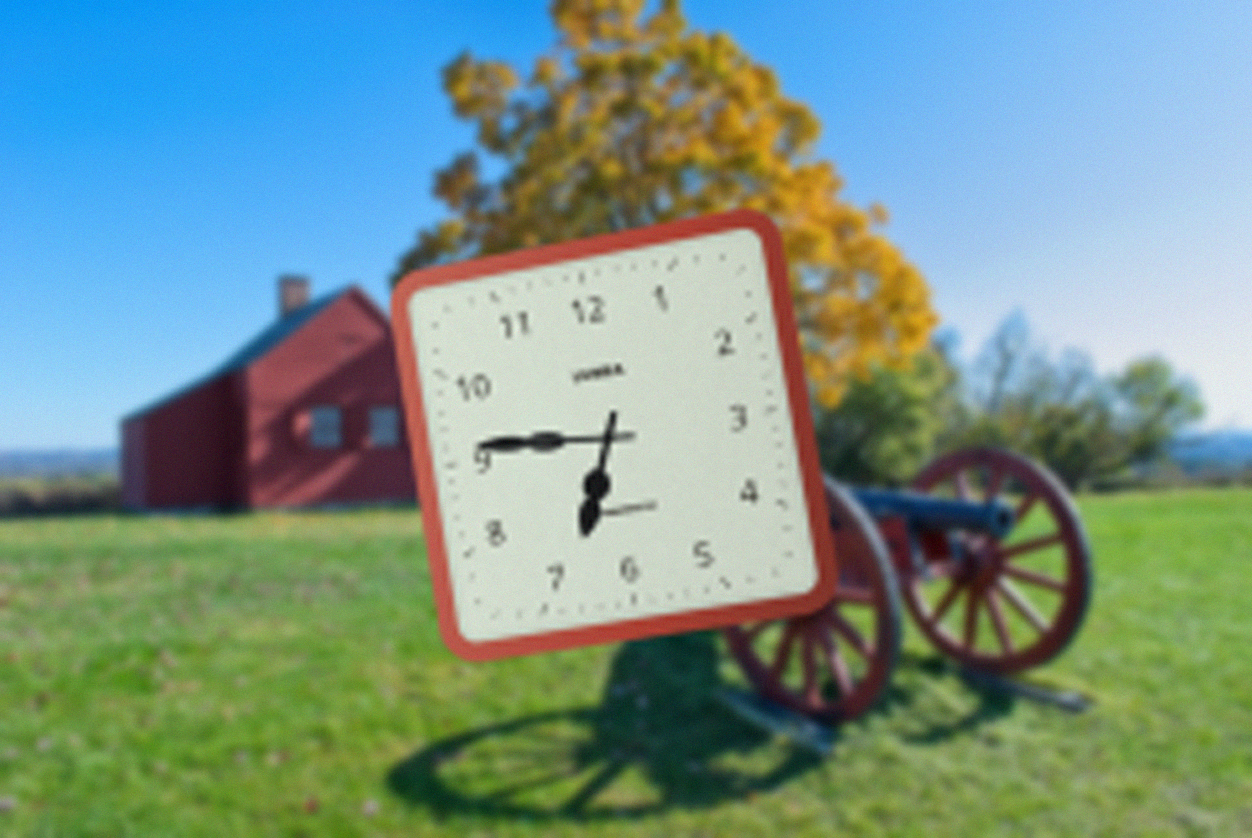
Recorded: h=6 m=46
